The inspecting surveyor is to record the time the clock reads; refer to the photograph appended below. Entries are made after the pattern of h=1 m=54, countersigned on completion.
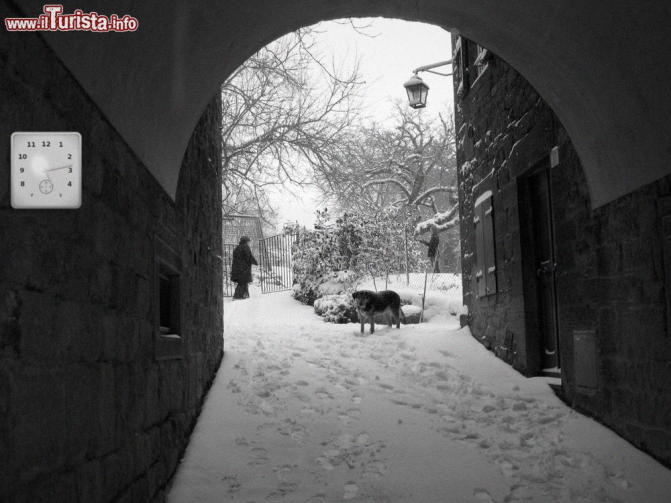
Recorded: h=5 m=13
